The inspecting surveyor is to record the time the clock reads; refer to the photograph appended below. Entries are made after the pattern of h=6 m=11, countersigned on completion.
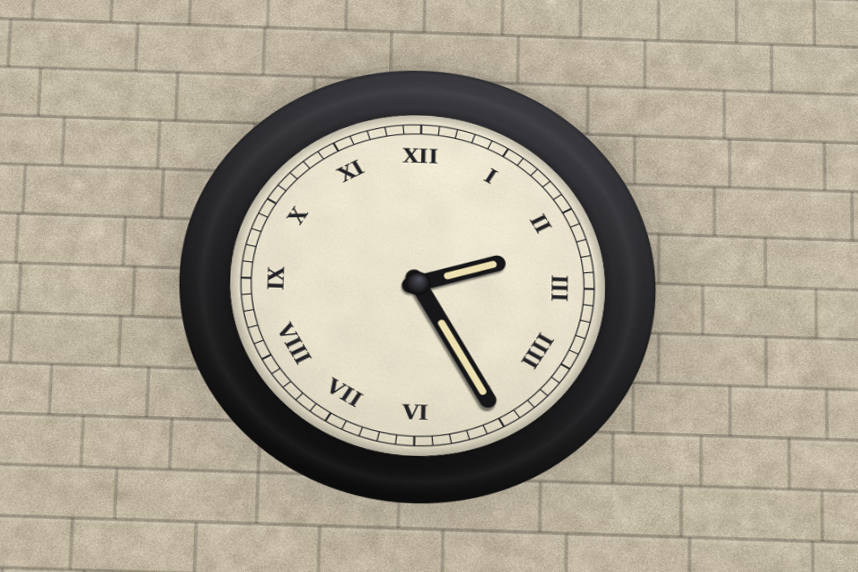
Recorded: h=2 m=25
